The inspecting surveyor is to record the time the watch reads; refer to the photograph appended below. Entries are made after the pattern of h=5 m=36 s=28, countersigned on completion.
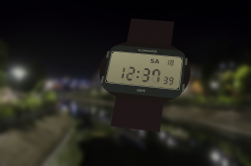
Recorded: h=12 m=37 s=39
